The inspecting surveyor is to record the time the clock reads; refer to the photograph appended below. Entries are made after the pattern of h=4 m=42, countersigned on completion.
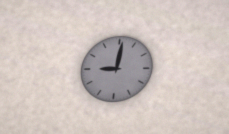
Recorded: h=9 m=1
